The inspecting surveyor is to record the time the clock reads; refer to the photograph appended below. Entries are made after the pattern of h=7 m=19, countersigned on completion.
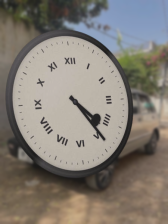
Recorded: h=4 m=24
